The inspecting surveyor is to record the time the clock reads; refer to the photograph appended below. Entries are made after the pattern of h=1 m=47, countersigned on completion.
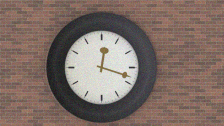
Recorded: h=12 m=18
